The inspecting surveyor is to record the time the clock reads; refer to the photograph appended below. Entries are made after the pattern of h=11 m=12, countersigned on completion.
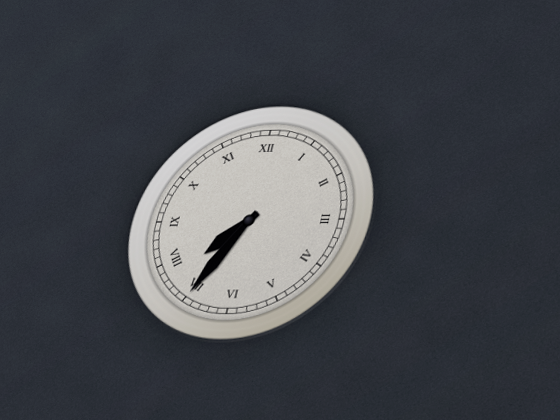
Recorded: h=7 m=35
